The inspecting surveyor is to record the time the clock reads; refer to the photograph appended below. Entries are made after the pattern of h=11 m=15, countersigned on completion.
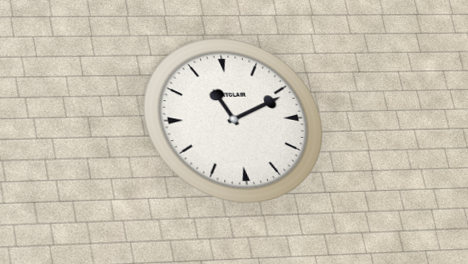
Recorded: h=11 m=11
